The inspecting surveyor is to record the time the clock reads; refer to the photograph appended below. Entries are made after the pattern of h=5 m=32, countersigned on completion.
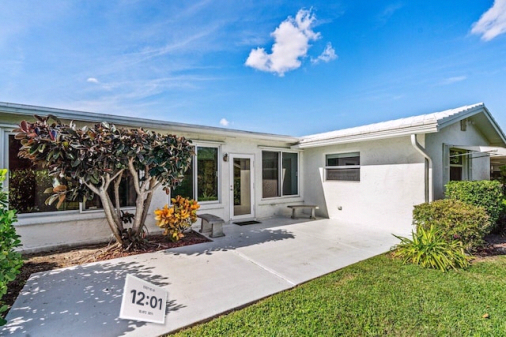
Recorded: h=12 m=1
